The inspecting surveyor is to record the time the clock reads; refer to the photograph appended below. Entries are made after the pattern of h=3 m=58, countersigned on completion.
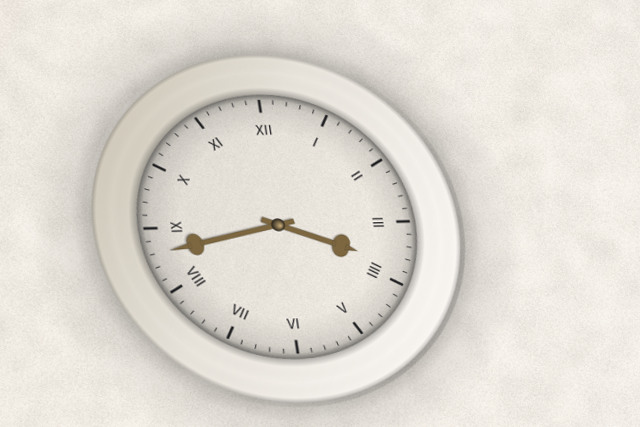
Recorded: h=3 m=43
